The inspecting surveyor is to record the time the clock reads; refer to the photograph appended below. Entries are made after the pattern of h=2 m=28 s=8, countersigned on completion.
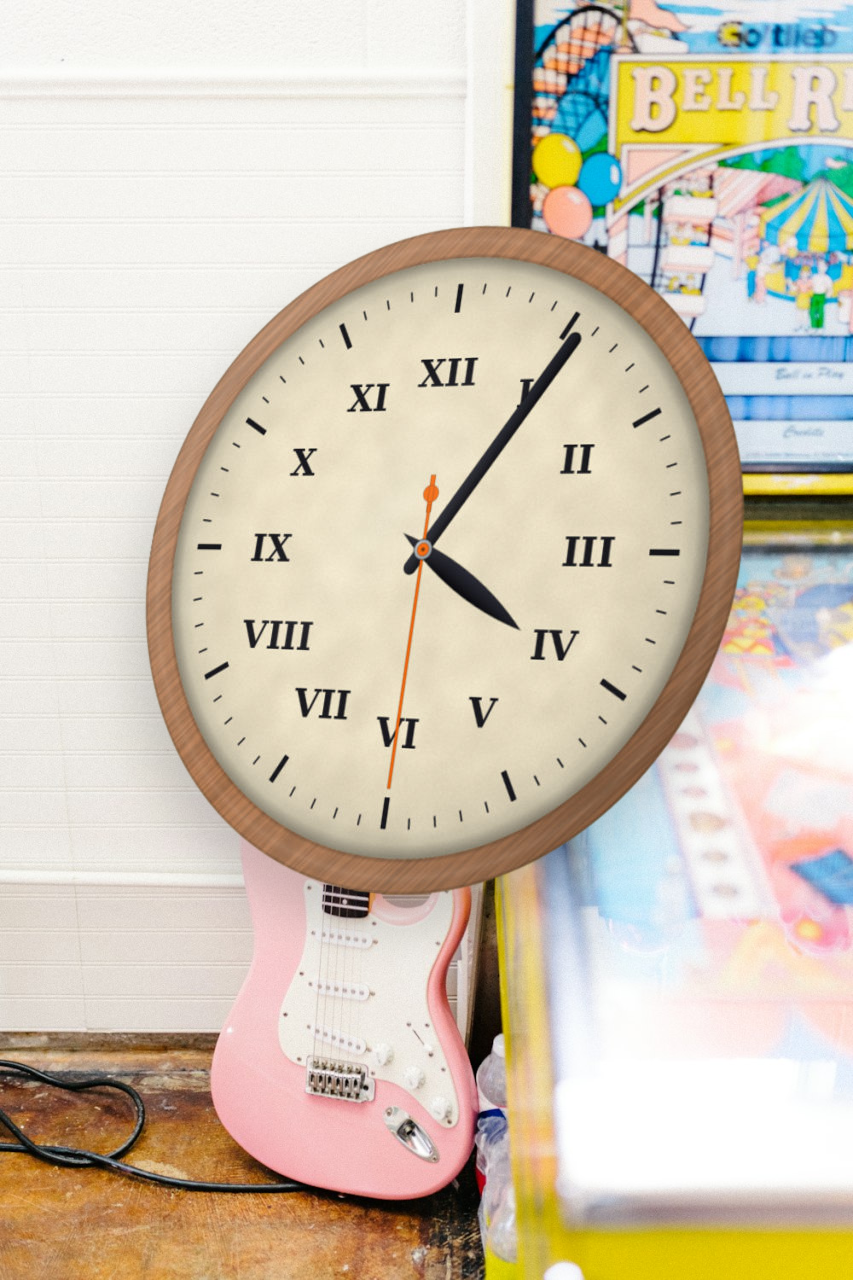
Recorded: h=4 m=5 s=30
